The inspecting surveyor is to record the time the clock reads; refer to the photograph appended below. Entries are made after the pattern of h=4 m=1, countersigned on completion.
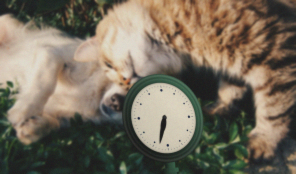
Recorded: h=6 m=33
